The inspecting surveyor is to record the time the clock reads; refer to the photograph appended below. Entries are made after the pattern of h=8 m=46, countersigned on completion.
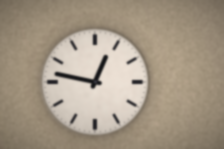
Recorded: h=12 m=47
